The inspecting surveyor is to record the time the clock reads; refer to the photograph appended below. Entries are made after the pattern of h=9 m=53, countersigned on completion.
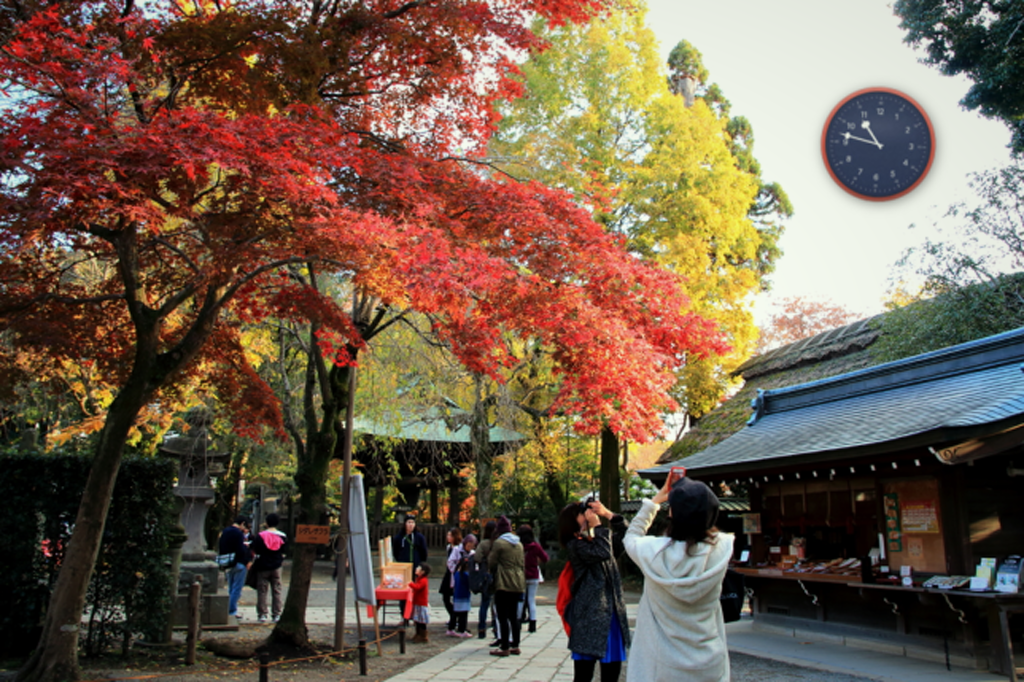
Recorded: h=10 m=47
